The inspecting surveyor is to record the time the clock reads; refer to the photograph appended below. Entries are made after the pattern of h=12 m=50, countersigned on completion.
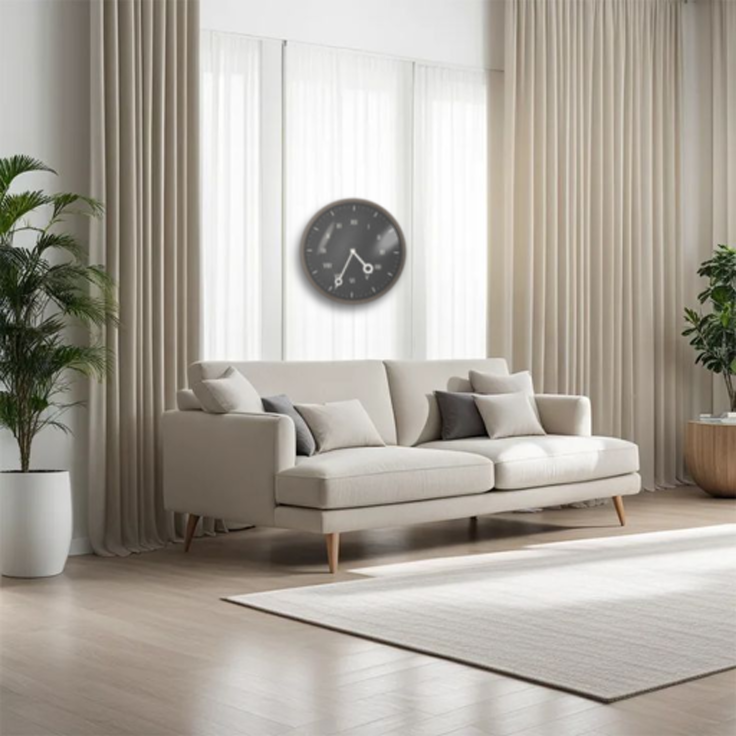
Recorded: h=4 m=34
